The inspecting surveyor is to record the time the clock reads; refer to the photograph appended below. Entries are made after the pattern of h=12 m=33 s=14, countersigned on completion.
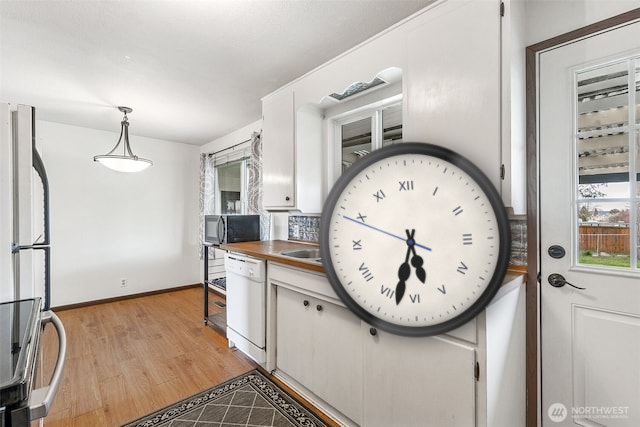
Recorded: h=5 m=32 s=49
